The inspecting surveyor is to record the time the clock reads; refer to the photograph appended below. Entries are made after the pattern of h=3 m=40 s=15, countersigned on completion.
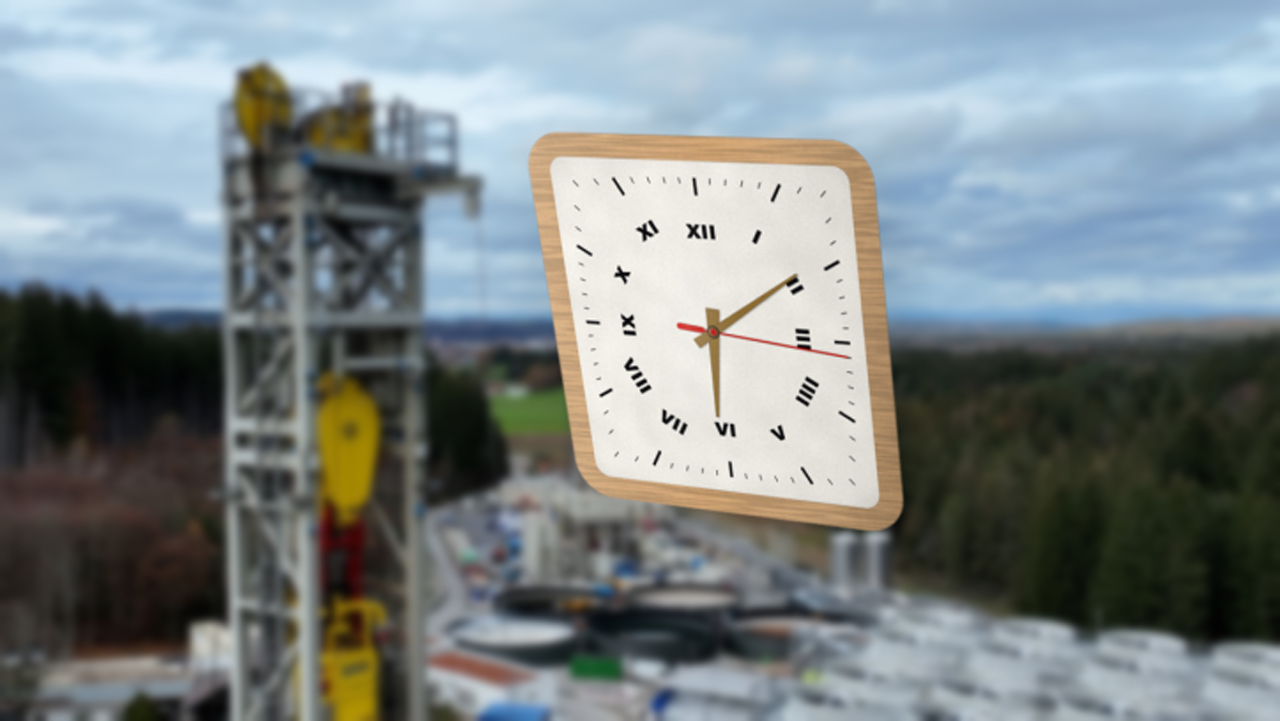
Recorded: h=6 m=9 s=16
